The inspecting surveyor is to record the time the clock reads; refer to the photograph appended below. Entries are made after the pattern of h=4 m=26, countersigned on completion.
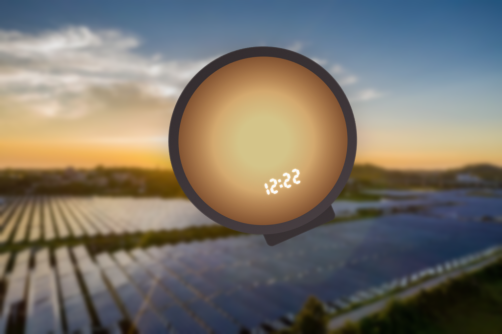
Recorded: h=12 m=22
